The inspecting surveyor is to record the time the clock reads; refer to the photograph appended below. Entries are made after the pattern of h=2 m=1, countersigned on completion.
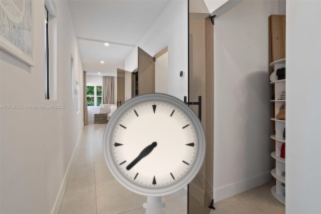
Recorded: h=7 m=38
